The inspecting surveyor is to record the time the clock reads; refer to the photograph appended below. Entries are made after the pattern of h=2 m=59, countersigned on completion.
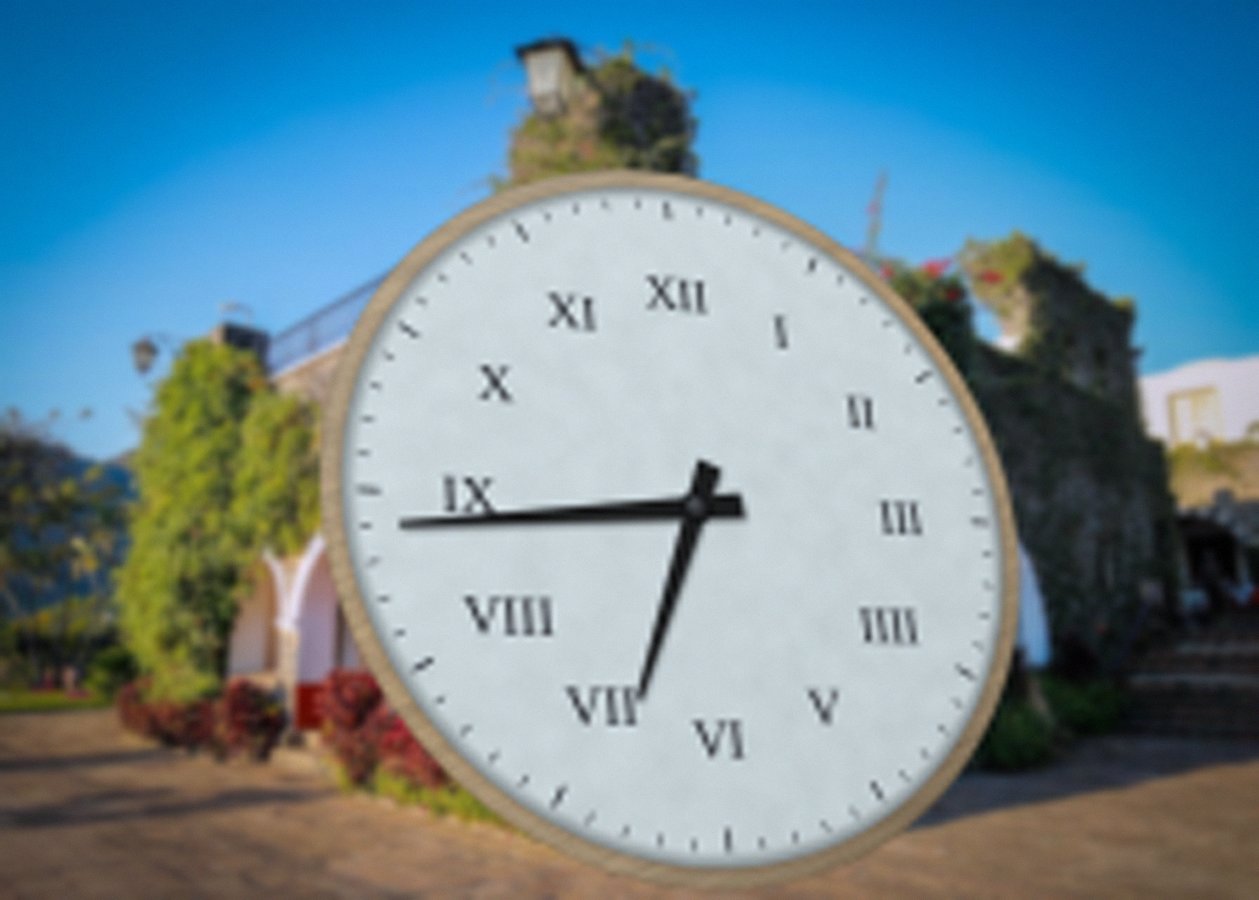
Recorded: h=6 m=44
